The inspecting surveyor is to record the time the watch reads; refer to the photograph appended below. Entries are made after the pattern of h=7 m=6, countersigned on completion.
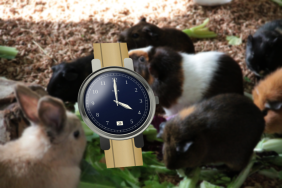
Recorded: h=4 m=0
